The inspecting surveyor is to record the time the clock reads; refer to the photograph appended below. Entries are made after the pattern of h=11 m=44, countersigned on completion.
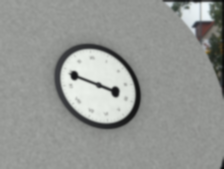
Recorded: h=3 m=49
